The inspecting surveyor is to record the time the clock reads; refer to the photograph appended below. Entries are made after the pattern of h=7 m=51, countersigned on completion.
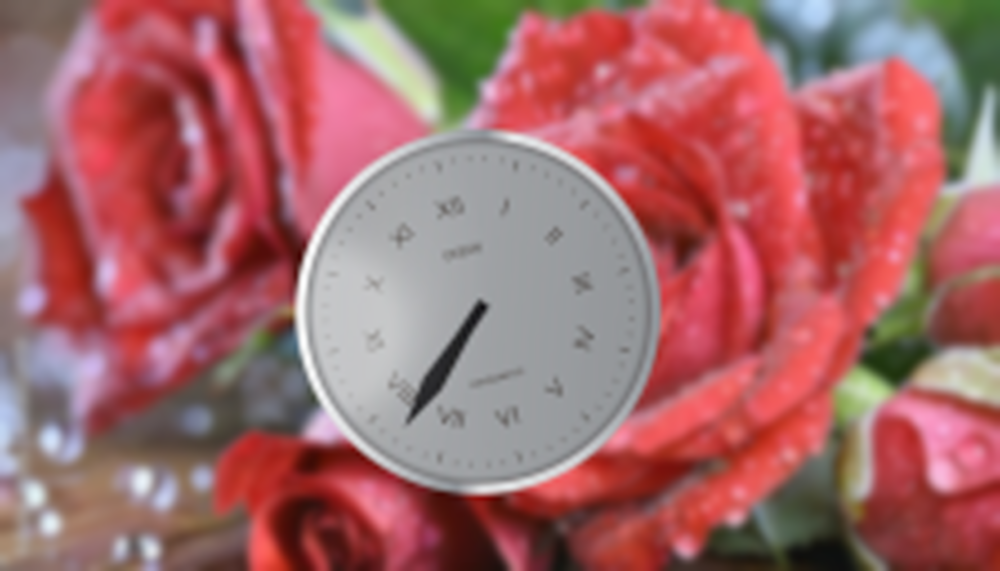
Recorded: h=7 m=38
